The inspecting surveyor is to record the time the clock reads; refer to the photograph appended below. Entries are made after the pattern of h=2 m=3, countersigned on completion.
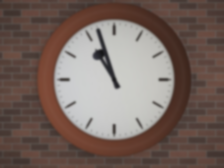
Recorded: h=10 m=57
